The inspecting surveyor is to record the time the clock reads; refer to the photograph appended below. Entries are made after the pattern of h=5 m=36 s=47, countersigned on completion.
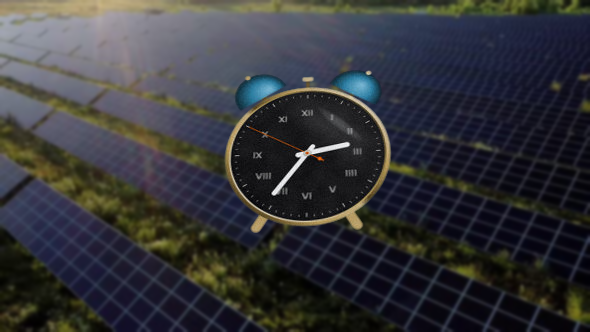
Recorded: h=2 m=35 s=50
